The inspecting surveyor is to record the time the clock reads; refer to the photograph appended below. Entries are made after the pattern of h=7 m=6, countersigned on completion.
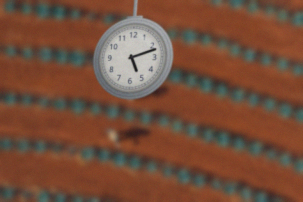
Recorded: h=5 m=12
